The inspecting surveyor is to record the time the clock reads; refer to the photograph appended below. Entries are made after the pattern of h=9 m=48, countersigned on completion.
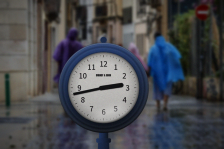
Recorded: h=2 m=43
